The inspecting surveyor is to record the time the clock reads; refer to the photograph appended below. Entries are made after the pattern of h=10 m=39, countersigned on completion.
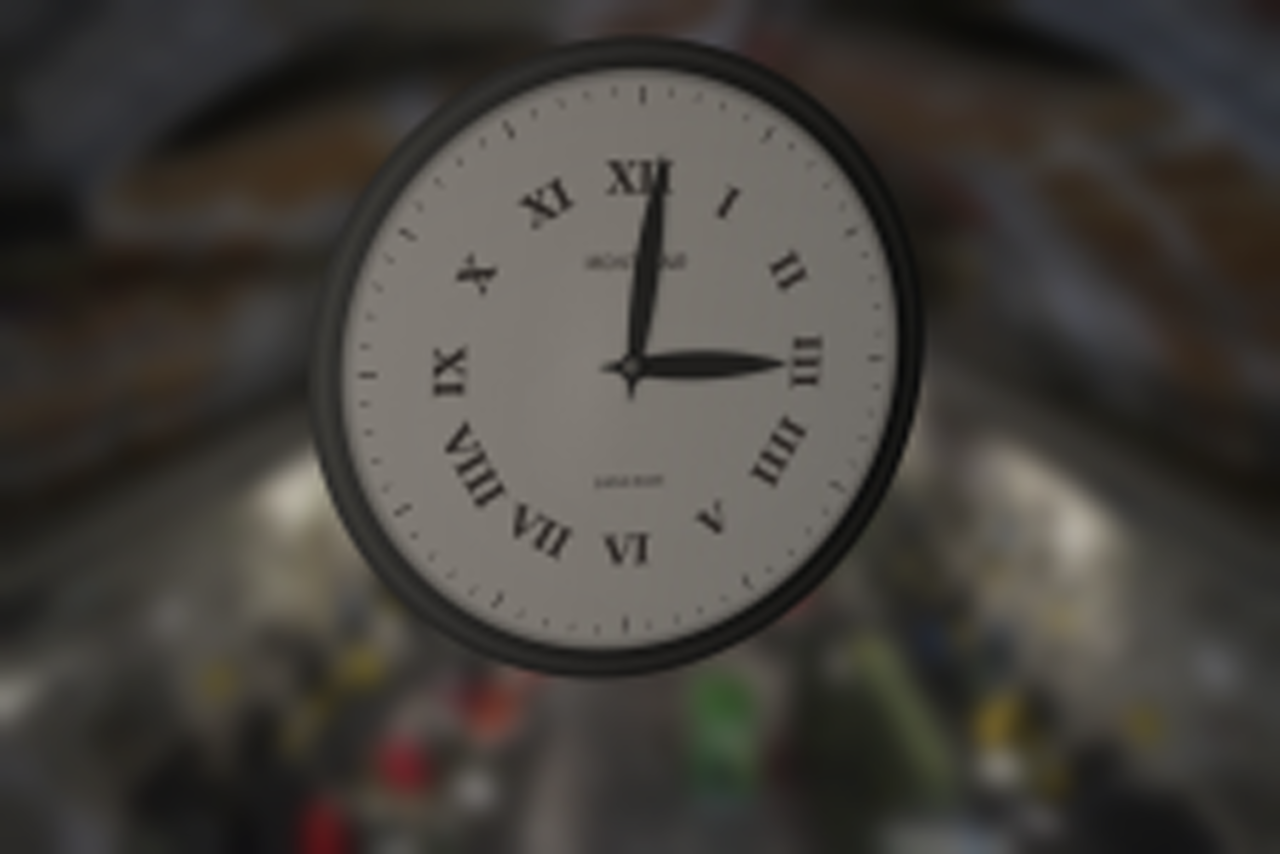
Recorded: h=3 m=1
